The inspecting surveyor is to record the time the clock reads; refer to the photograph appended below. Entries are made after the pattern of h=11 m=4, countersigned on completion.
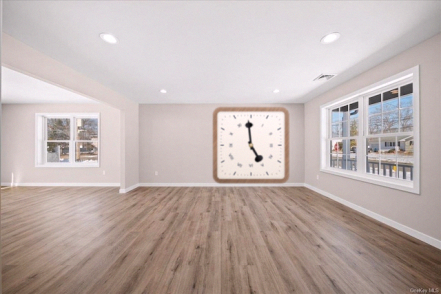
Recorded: h=4 m=59
